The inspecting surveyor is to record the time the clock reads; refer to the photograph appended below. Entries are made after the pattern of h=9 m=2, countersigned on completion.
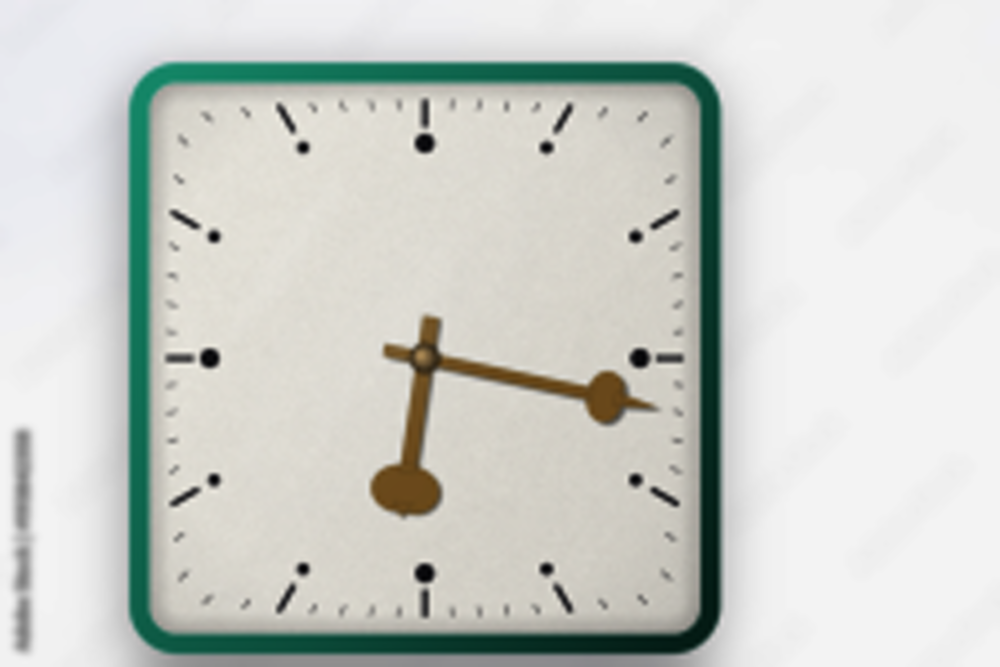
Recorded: h=6 m=17
